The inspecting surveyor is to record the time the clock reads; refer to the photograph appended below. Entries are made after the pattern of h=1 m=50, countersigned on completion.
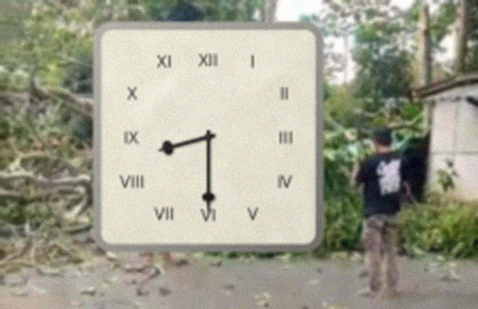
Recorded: h=8 m=30
